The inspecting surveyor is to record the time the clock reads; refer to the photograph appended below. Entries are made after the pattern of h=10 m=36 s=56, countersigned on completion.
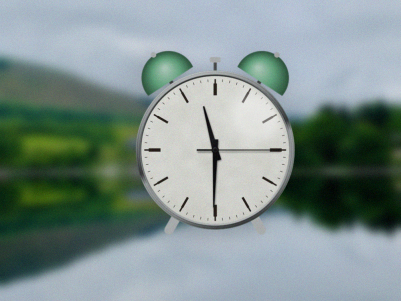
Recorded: h=11 m=30 s=15
